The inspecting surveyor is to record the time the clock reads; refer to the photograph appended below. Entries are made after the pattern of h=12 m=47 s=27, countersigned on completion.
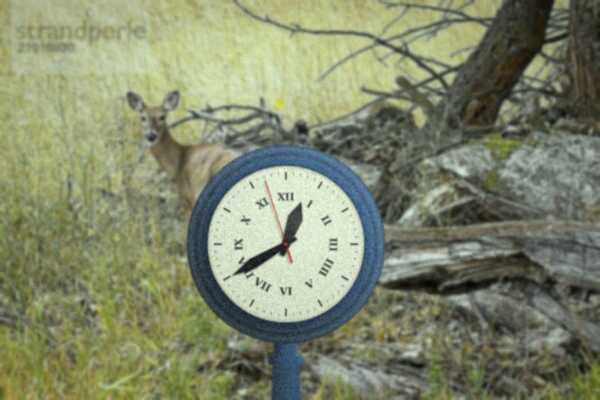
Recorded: h=12 m=39 s=57
